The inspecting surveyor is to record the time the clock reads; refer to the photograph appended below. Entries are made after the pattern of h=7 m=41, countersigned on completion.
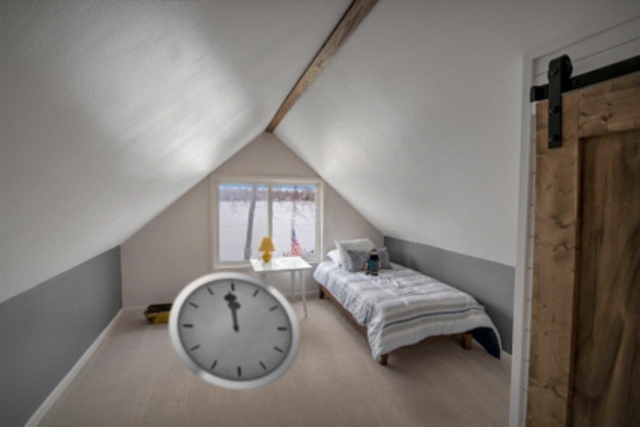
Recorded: h=11 m=59
